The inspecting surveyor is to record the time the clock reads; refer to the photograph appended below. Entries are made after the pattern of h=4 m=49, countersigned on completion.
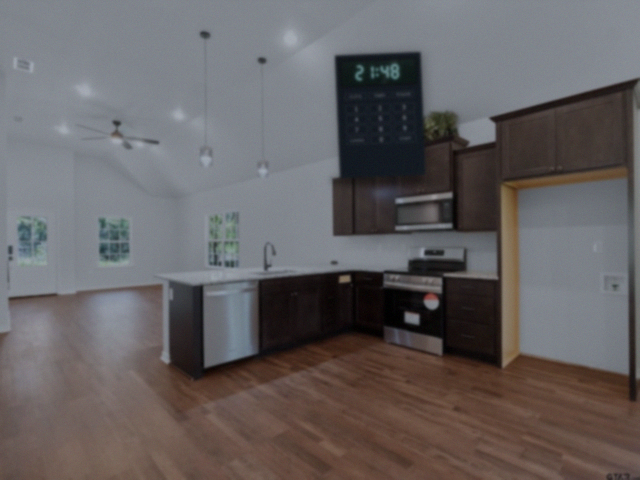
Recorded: h=21 m=48
